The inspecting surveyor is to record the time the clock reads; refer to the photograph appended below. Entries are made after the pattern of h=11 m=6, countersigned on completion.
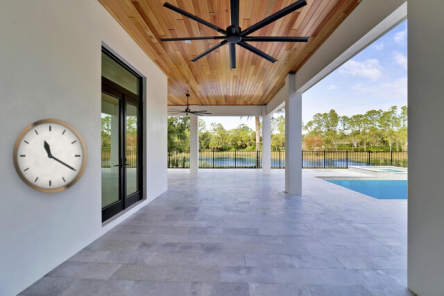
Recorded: h=11 m=20
